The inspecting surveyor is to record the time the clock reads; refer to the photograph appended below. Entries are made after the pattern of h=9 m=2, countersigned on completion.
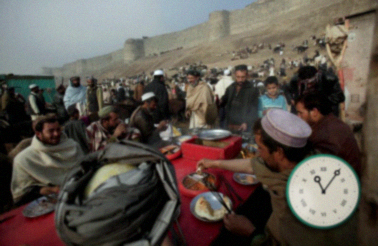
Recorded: h=11 m=6
